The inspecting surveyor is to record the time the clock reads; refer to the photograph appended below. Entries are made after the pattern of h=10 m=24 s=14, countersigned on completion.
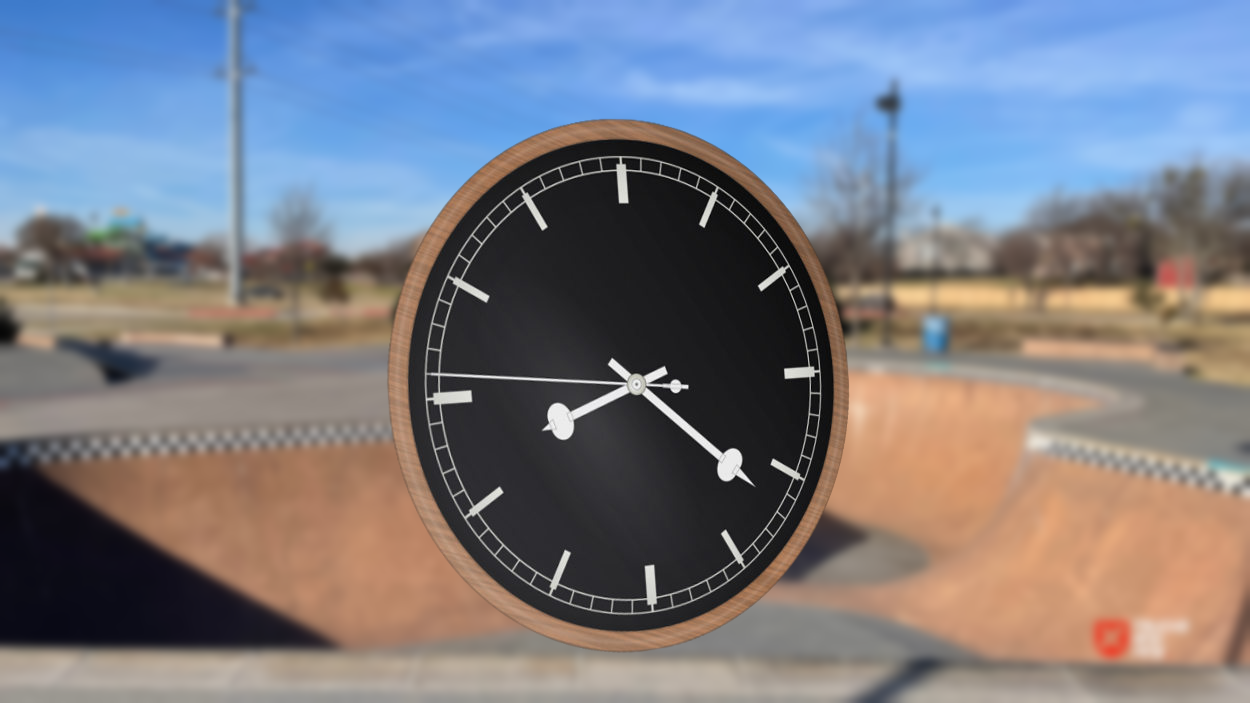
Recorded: h=8 m=21 s=46
